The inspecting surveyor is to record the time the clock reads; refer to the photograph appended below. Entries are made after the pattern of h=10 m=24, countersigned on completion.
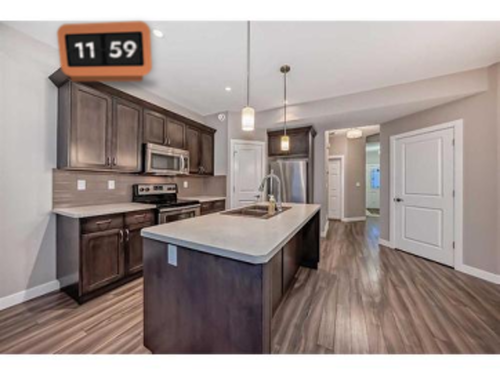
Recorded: h=11 m=59
